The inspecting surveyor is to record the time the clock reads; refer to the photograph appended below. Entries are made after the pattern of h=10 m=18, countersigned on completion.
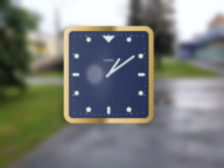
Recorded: h=1 m=9
